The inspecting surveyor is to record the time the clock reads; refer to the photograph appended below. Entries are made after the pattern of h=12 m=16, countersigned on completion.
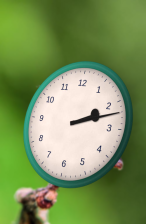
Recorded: h=2 m=12
